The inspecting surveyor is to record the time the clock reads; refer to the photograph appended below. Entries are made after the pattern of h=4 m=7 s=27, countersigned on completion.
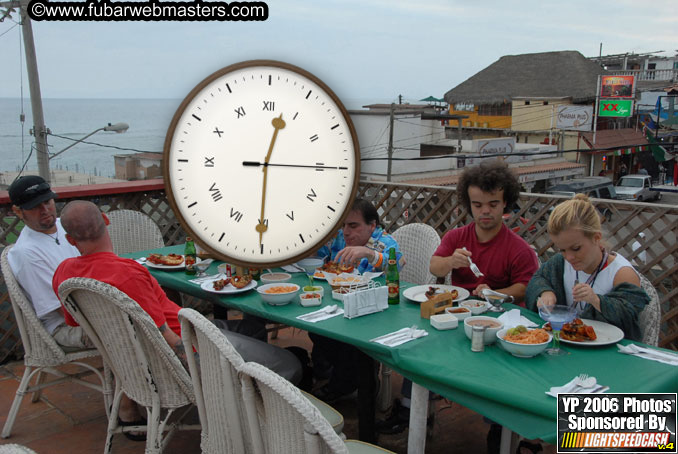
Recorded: h=12 m=30 s=15
